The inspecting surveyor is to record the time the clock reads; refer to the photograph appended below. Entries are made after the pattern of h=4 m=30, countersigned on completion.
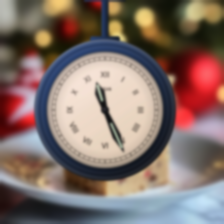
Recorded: h=11 m=26
